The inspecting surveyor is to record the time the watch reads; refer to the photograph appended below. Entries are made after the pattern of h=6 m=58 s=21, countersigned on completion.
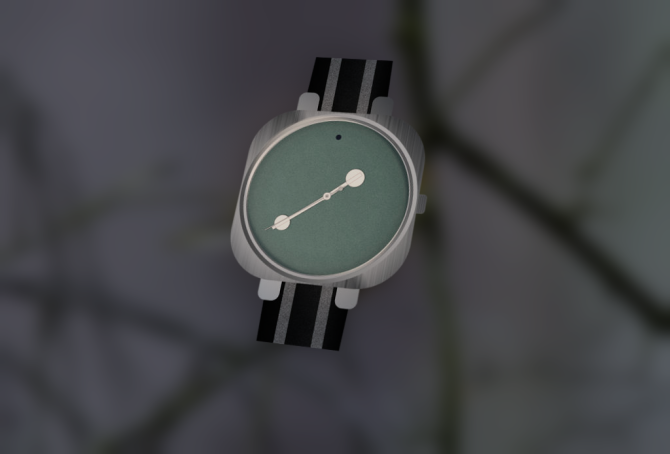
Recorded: h=1 m=38 s=39
